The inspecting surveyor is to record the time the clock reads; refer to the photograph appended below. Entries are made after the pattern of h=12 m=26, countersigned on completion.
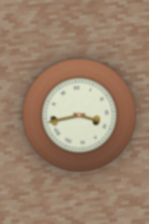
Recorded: h=3 m=44
